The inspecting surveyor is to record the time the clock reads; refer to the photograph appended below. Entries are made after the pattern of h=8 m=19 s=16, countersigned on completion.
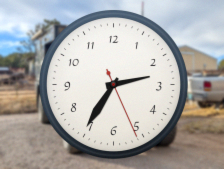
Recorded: h=2 m=35 s=26
